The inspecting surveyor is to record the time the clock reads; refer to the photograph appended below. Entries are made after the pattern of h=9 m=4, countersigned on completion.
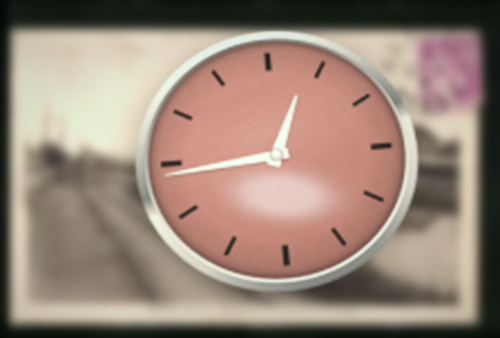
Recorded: h=12 m=44
